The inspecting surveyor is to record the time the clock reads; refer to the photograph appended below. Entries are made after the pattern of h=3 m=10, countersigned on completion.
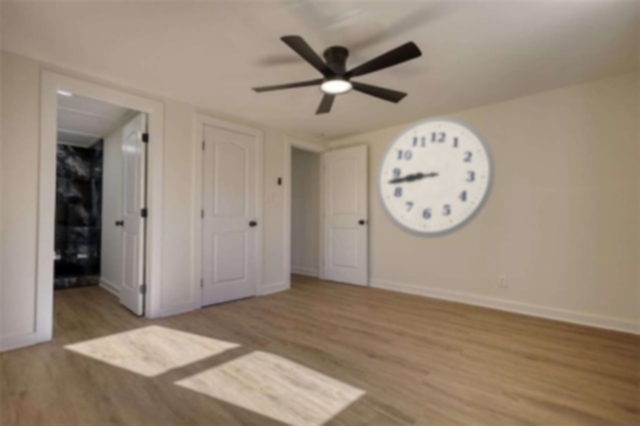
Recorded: h=8 m=43
